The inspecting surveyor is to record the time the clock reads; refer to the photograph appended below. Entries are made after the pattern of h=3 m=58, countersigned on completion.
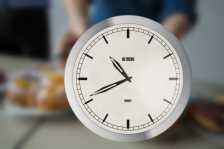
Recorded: h=10 m=41
